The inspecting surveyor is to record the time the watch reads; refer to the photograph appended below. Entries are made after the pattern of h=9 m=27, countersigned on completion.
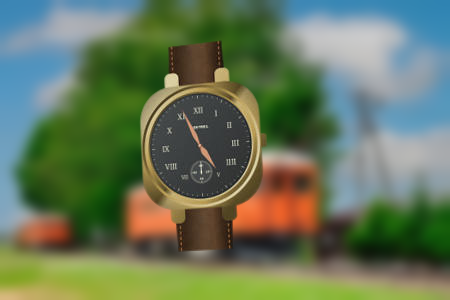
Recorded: h=4 m=56
